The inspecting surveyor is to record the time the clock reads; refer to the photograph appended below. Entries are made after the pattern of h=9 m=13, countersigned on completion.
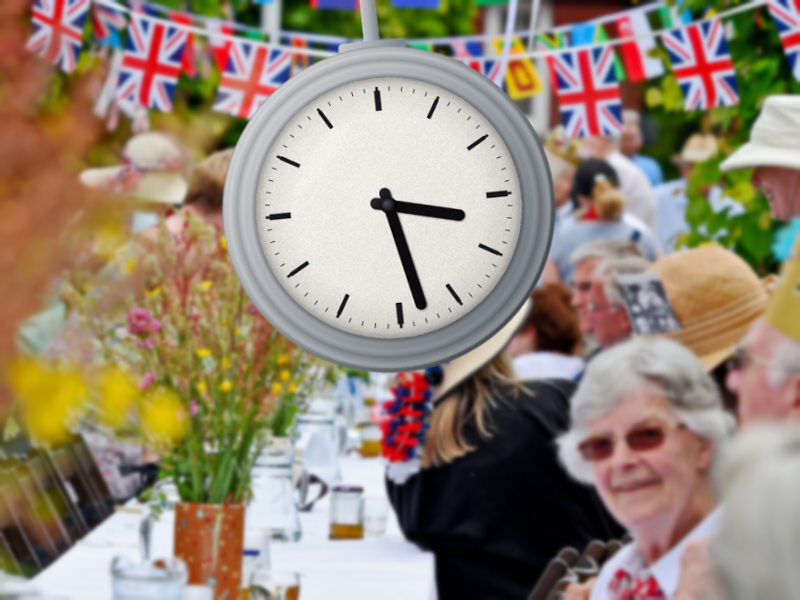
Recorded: h=3 m=28
